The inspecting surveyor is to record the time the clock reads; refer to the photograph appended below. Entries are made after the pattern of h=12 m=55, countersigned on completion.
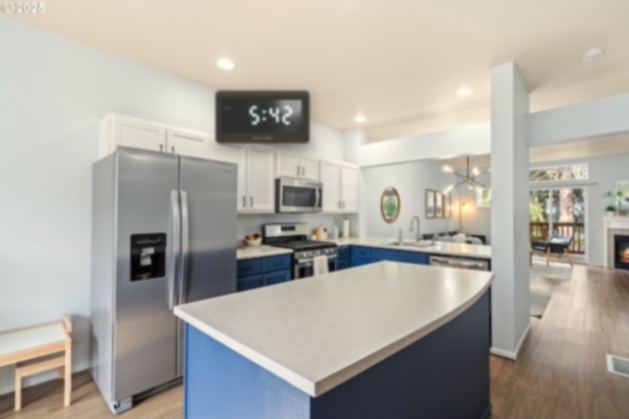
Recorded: h=5 m=42
